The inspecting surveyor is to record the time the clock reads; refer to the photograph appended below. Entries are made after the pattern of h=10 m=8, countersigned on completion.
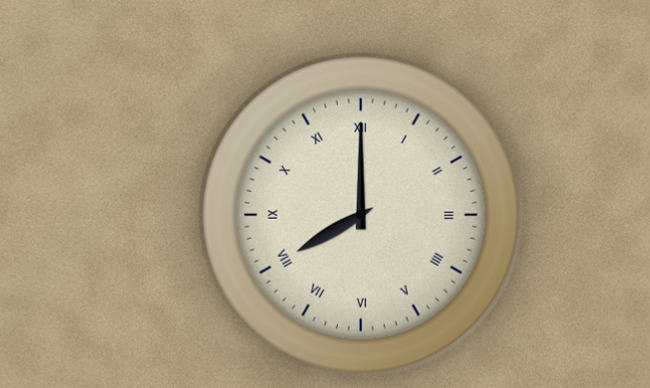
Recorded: h=8 m=0
